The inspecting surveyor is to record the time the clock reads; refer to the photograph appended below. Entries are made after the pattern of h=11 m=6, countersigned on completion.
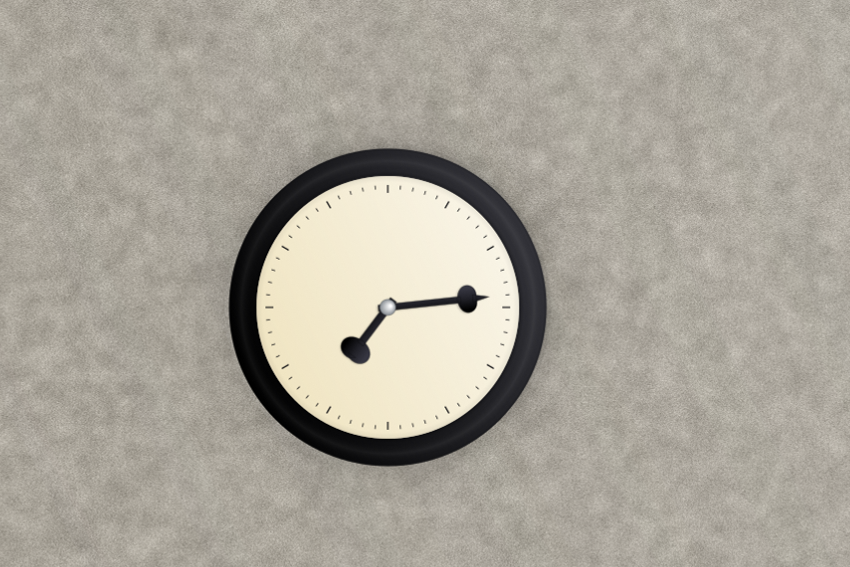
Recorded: h=7 m=14
